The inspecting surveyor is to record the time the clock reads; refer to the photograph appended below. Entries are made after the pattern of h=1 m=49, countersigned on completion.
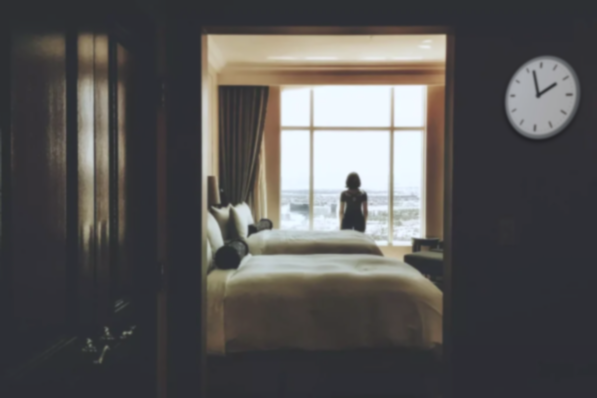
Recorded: h=1 m=57
